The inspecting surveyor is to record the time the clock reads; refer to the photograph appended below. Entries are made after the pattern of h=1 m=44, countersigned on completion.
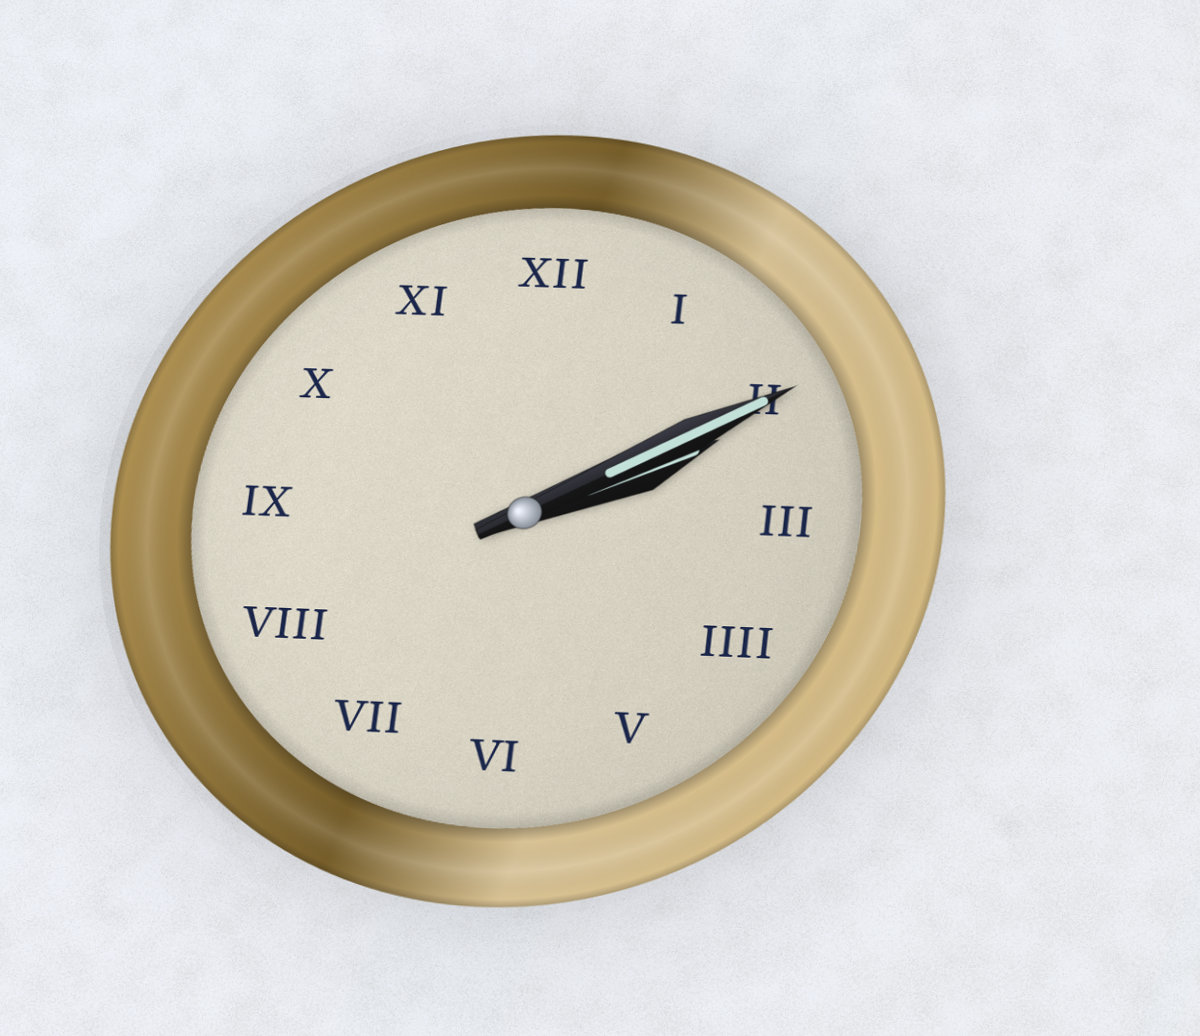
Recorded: h=2 m=10
